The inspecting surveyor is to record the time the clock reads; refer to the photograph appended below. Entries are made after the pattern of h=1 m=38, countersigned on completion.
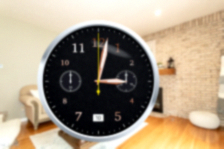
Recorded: h=3 m=2
